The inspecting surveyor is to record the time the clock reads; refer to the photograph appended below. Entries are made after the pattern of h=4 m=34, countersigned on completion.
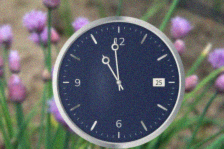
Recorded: h=10 m=59
